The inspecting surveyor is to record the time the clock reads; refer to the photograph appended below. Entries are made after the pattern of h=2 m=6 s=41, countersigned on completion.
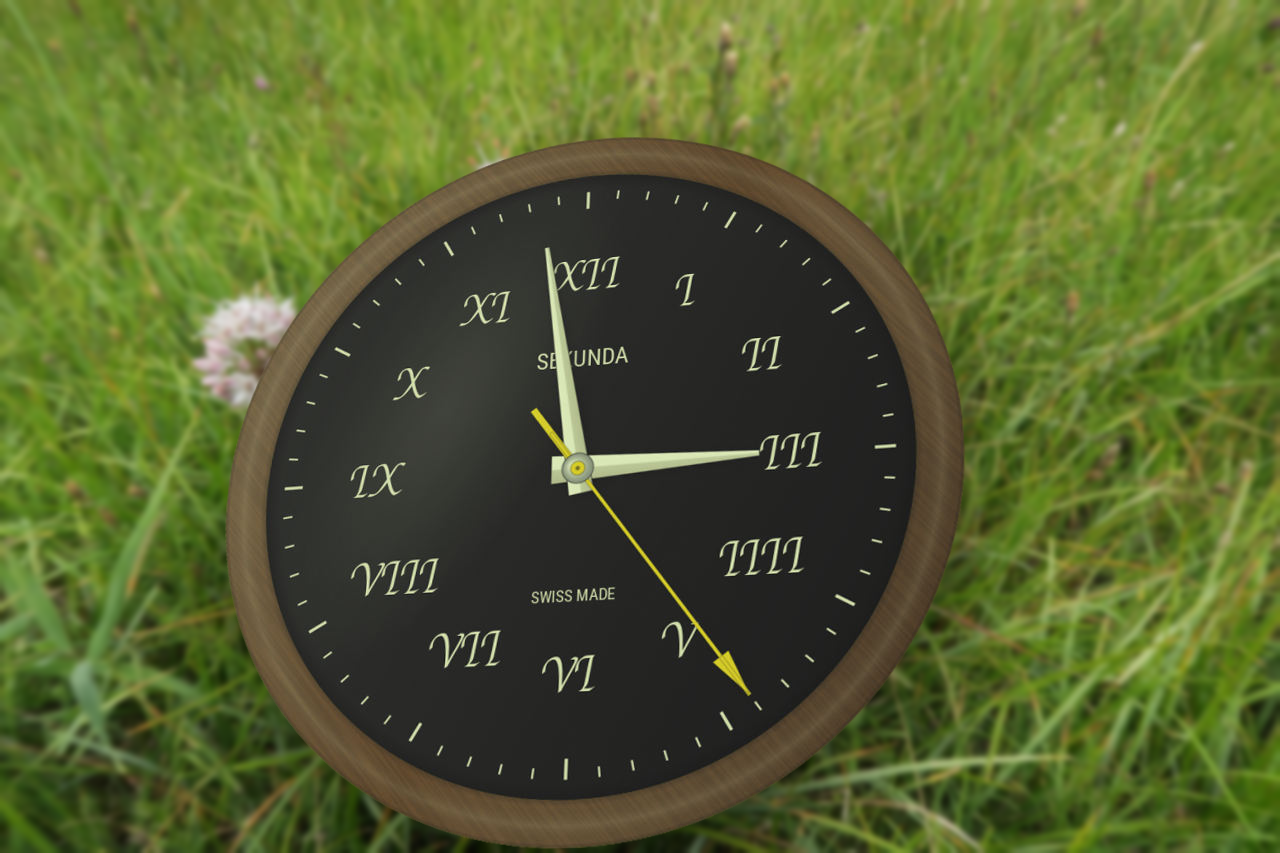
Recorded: h=2 m=58 s=24
